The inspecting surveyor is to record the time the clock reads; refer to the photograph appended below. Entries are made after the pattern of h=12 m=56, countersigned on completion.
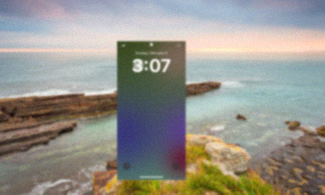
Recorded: h=3 m=7
